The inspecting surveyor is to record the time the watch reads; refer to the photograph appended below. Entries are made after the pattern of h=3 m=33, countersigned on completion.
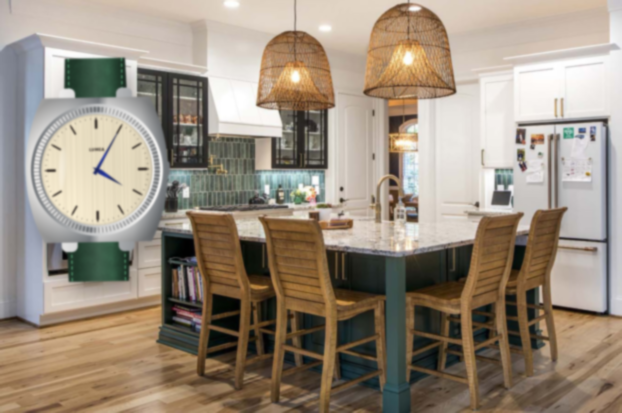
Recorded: h=4 m=5
